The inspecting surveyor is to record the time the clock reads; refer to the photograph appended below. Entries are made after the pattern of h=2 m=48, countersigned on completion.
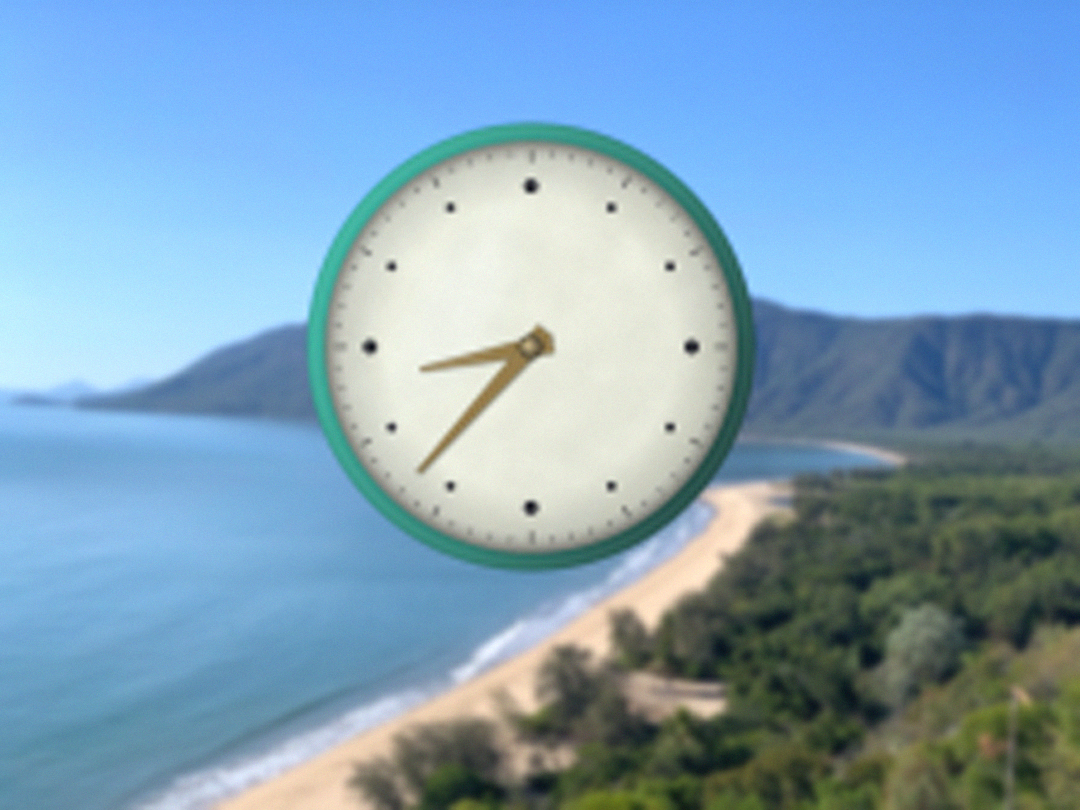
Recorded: h=8 m=37
